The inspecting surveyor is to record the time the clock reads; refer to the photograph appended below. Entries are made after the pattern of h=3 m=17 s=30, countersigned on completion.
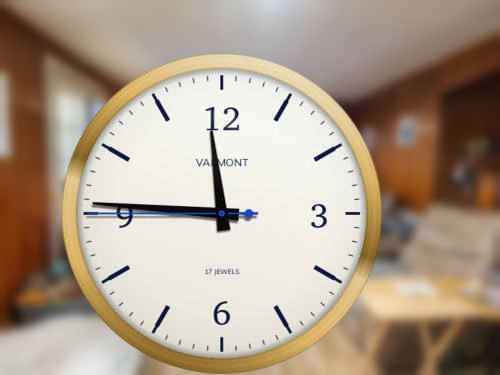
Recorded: h=11 m=45 s=45
